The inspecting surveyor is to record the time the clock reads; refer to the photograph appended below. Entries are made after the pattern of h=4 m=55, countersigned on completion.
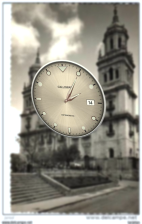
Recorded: h=2 m=5
